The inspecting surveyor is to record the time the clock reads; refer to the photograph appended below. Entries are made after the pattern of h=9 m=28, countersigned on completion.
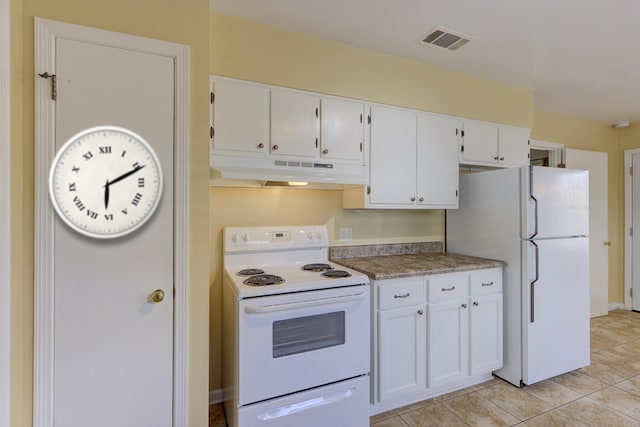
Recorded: h=6 m=11
